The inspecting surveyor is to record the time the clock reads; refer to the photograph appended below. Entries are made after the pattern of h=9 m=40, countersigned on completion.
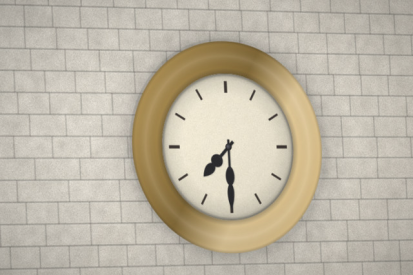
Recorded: h=7 m=30
